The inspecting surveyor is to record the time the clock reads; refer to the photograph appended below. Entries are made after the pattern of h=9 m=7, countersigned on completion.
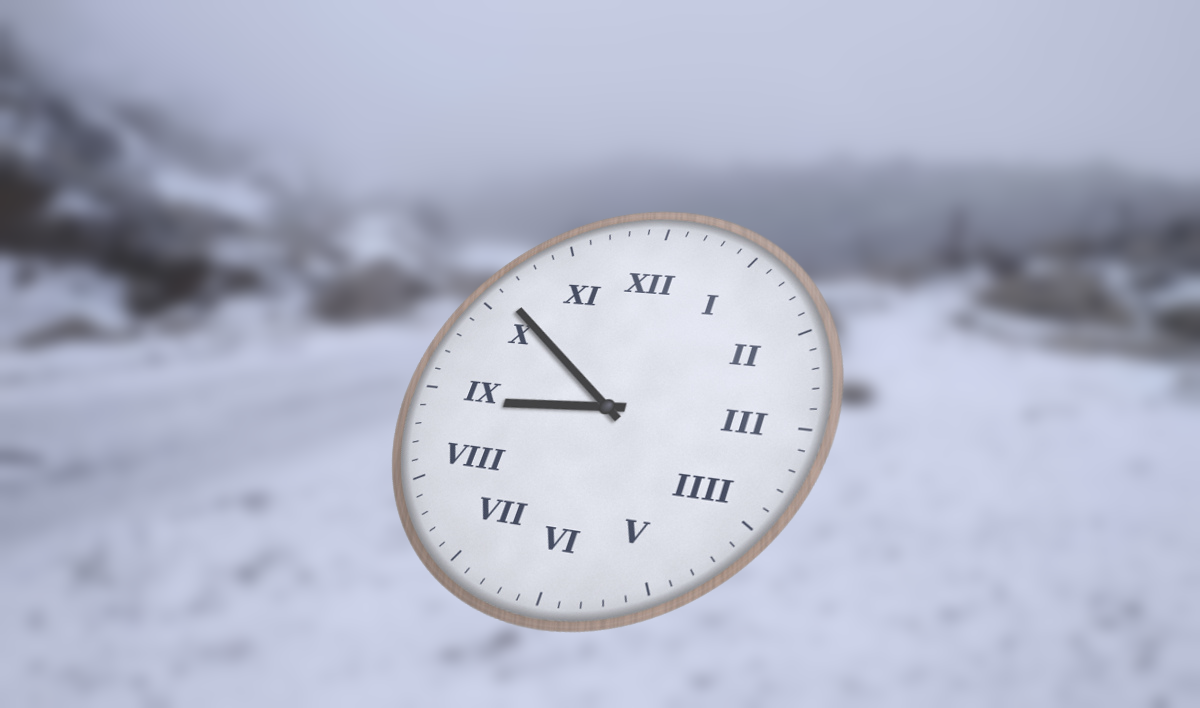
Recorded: h=8 m=51
